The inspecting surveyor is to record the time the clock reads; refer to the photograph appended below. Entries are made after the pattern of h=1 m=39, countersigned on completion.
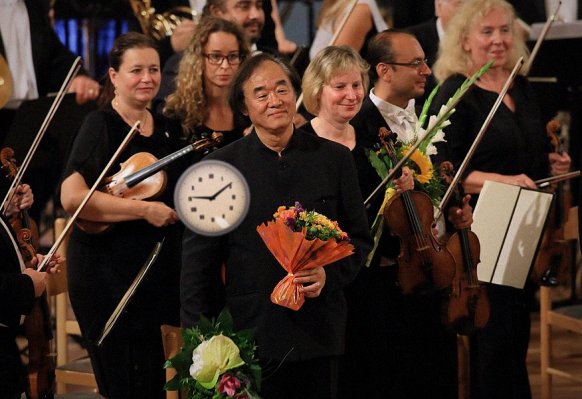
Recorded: h=9 m=9
